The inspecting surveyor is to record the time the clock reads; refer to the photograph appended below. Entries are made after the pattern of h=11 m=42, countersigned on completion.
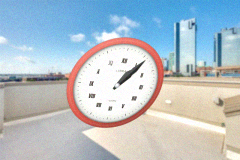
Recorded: h=1 m=6
